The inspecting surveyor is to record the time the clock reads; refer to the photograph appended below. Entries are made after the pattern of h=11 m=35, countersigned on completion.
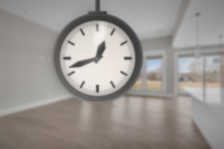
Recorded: h=12 m=42
